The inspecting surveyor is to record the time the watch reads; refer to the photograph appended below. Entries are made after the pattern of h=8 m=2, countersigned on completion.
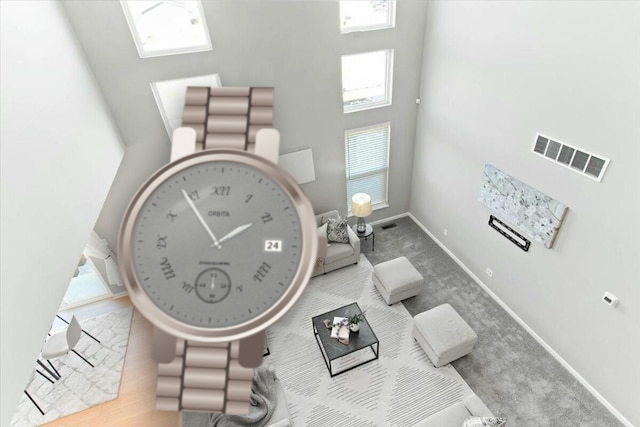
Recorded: h=1 m=54
